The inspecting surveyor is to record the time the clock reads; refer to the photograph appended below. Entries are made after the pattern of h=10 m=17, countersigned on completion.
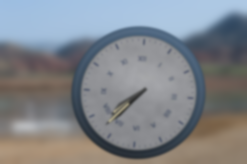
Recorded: h=7 m=37
